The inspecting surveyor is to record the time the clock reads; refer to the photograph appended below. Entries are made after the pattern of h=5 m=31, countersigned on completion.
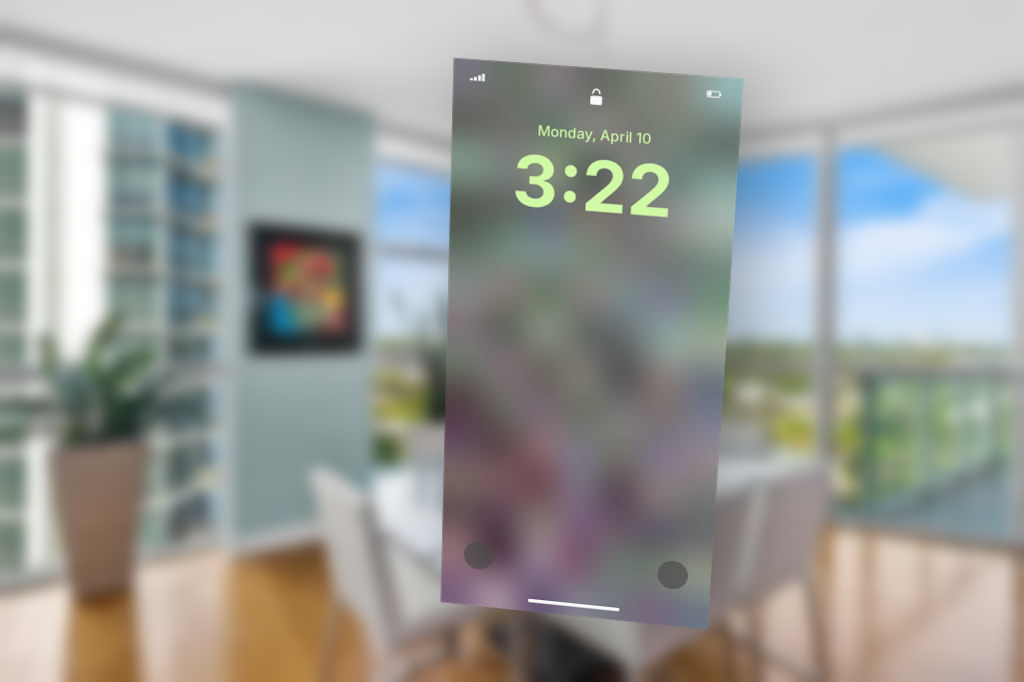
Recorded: h=3 m=22
